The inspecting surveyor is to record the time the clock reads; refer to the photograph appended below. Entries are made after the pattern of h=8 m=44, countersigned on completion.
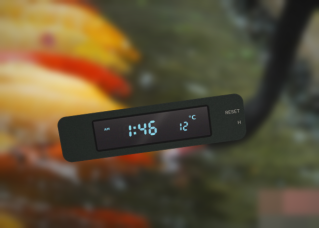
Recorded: h=1 m=46
